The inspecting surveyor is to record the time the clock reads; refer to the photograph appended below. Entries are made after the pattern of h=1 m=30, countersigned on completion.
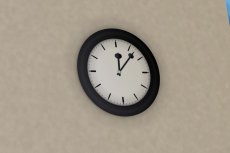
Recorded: h=12 m=7
